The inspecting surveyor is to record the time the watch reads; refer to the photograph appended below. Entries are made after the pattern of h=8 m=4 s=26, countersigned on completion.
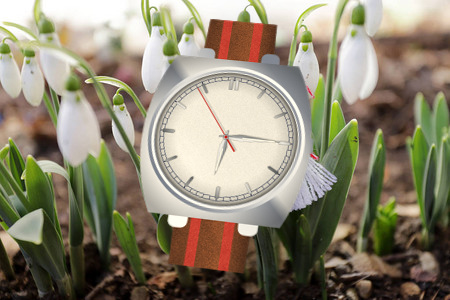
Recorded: h=6 m=14 s=54
